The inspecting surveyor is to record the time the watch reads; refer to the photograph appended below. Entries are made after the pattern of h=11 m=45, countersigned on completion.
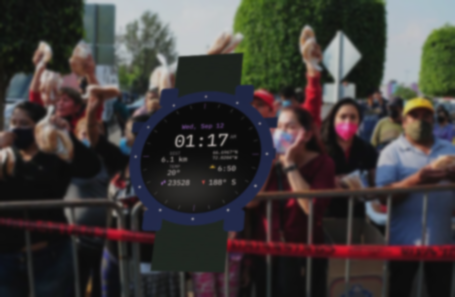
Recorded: h=1 m=17
